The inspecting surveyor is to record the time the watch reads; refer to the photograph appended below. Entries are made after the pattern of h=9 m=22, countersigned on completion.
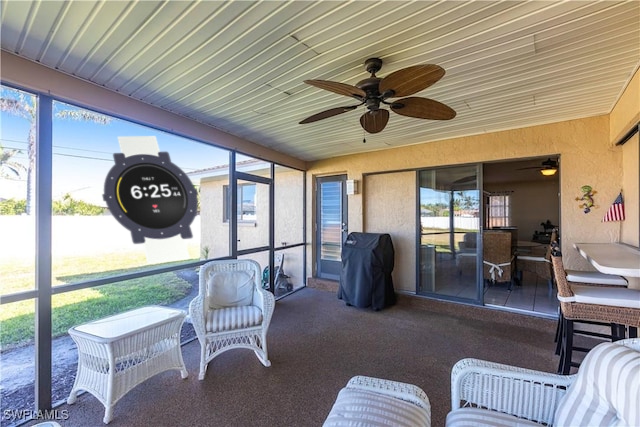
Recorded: h=6 m=25
